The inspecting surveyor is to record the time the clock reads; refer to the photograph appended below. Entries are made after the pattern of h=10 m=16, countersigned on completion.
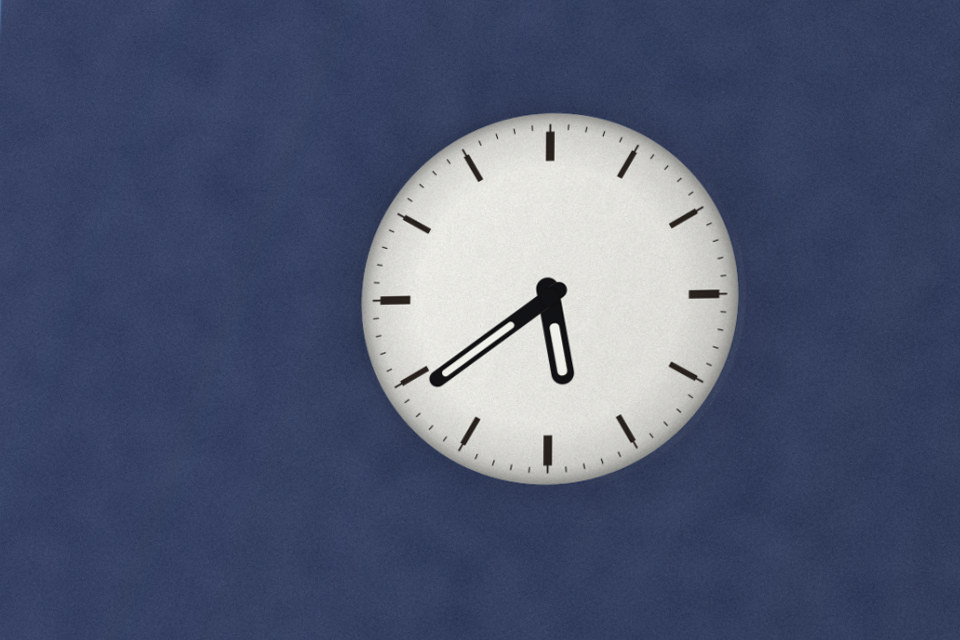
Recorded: h=5 m=39
